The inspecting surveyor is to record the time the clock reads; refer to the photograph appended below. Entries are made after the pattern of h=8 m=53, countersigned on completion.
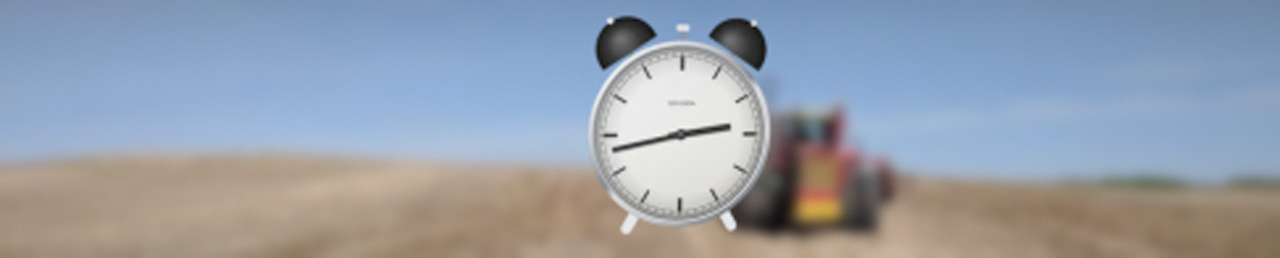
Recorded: h=2 m=43
